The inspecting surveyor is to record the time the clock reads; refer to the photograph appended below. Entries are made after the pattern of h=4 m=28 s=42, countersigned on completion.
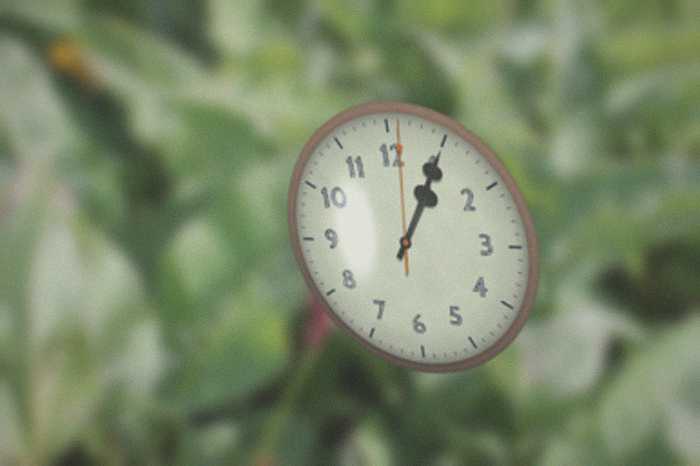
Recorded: h=1 m=5 s=1
